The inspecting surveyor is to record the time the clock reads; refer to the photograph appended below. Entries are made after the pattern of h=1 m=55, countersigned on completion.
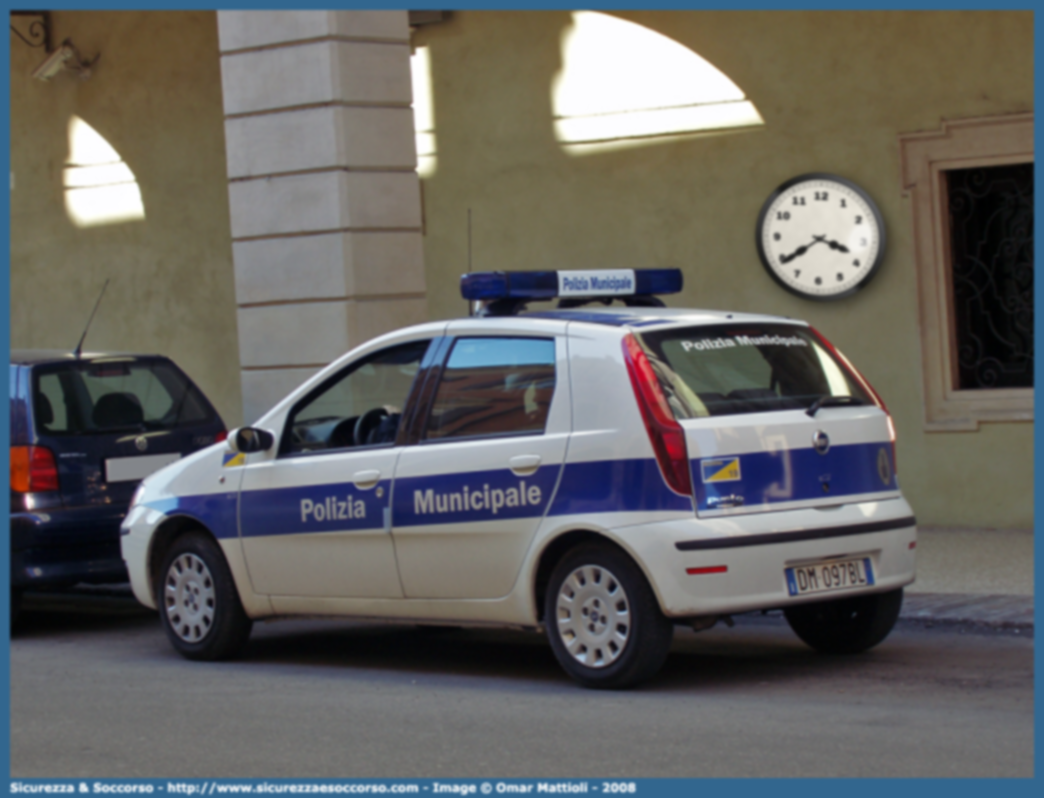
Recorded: h=3 m=39
